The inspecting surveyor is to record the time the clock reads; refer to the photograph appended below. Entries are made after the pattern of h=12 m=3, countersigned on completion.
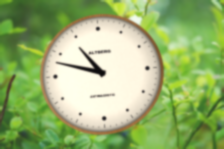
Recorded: h=10 m=48
